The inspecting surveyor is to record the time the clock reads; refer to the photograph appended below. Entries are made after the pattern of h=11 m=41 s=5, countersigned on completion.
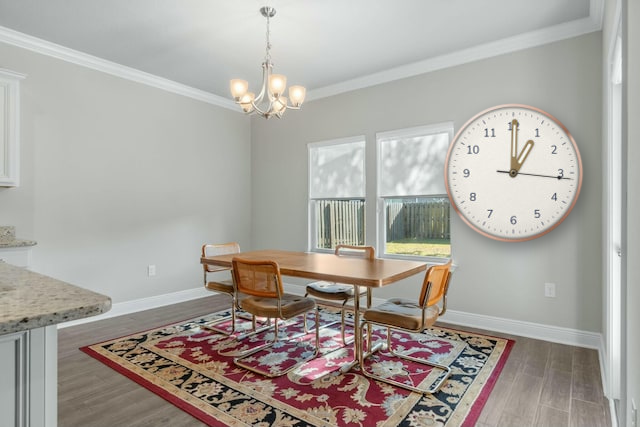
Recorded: h=1 m=0 s=16
